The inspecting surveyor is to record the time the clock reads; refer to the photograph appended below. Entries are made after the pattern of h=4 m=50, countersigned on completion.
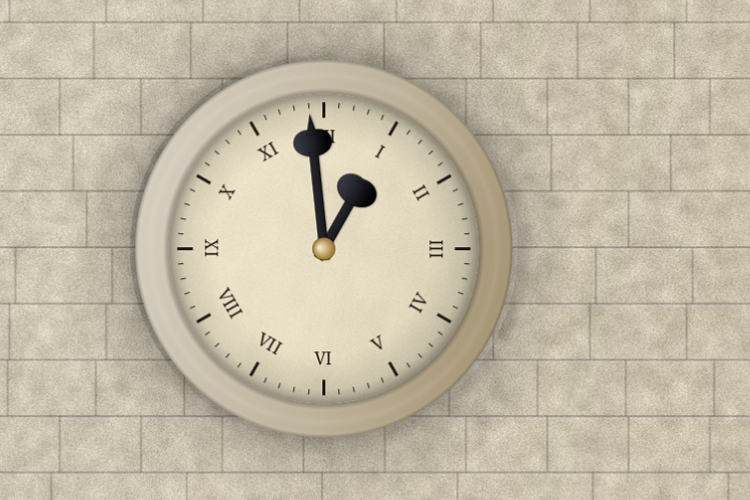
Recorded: h=12 m=59
